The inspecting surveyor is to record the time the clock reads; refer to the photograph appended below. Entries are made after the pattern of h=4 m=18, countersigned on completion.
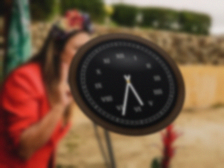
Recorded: h=5 m=34
